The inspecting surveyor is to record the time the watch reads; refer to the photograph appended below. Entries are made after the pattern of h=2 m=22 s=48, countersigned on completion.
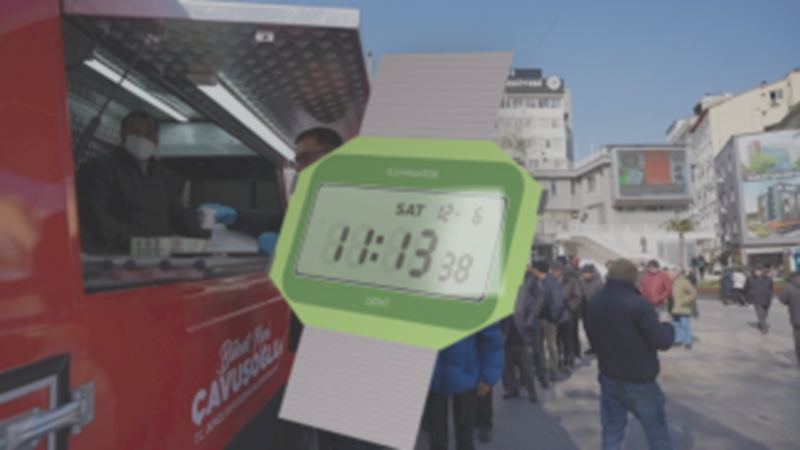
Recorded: h=11 m=13 s=38
